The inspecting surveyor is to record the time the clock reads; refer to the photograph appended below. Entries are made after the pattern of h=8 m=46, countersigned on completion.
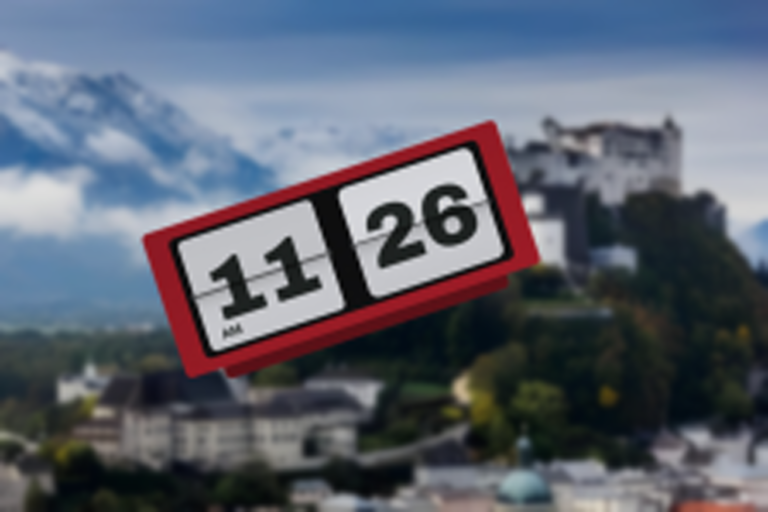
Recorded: h=11 m=26
